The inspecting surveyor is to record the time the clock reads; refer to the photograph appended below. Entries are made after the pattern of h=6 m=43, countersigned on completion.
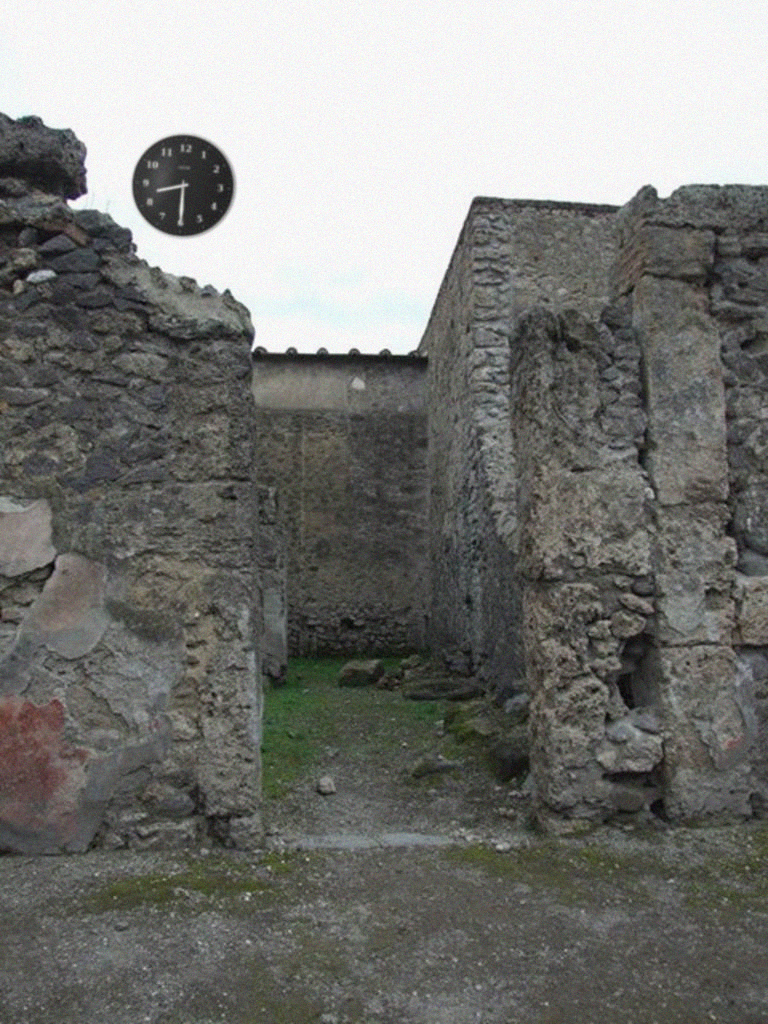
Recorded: h=8 m=30
